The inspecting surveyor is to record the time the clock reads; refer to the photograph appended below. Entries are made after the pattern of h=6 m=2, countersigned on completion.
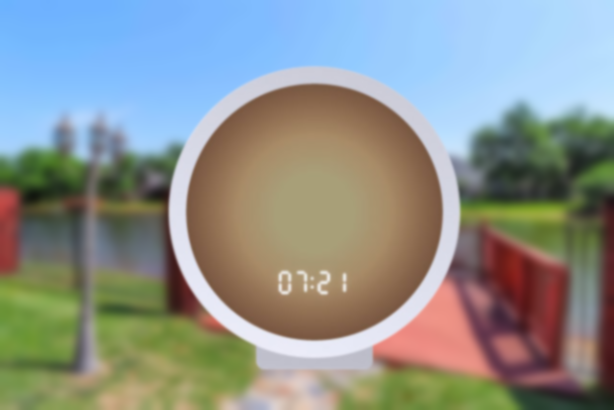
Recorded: h=7 m=21
